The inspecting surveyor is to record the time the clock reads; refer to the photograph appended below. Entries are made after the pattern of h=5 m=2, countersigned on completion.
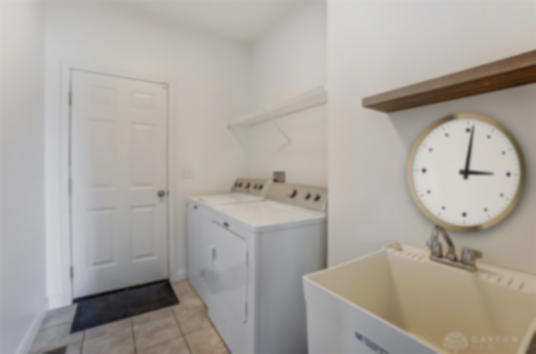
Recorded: h=3 m=1
